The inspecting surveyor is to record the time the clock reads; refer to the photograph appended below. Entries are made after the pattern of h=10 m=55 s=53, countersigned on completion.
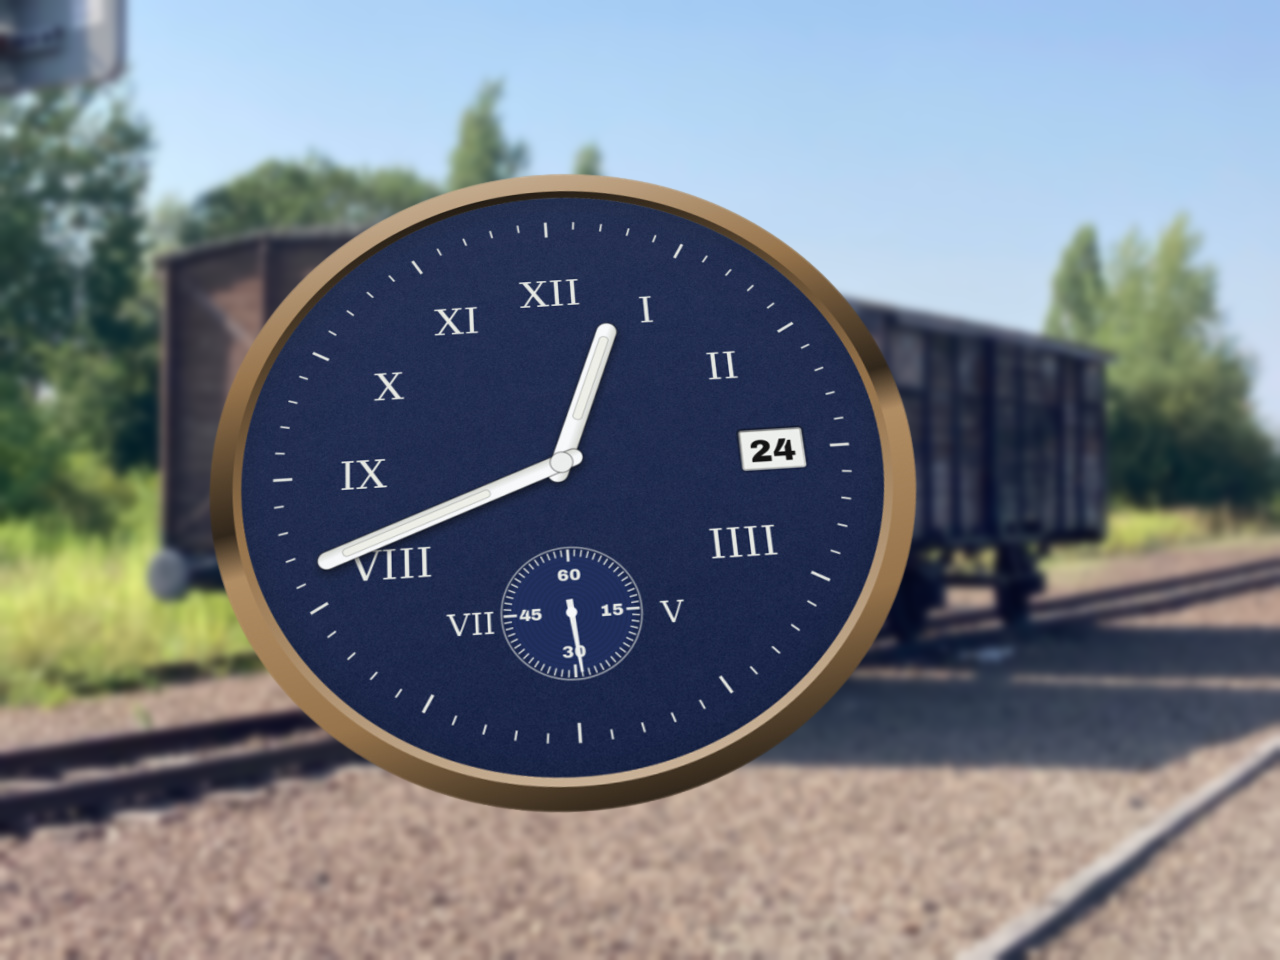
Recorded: h=12 m=41 s=29
